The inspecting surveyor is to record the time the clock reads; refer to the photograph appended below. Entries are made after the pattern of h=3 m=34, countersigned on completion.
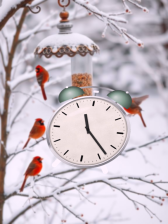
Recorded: h=11 m=23
